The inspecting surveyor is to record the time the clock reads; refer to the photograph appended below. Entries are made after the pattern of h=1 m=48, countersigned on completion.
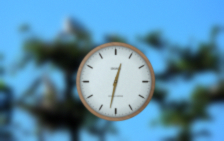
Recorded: h=12 m=32
